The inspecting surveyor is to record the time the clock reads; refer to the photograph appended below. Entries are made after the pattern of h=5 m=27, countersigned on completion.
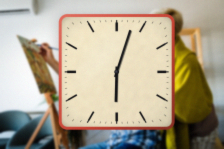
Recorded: h=6 m=3
